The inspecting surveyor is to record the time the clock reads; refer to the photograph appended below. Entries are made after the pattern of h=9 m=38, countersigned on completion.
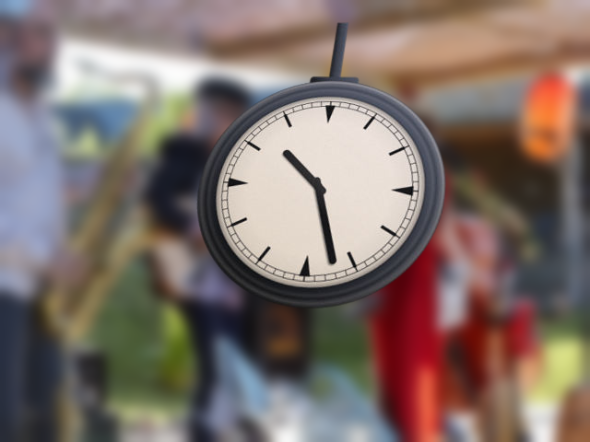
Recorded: h=10 m=27
